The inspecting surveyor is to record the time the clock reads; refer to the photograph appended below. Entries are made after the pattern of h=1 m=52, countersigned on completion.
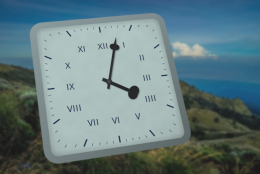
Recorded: h=4 m=3
